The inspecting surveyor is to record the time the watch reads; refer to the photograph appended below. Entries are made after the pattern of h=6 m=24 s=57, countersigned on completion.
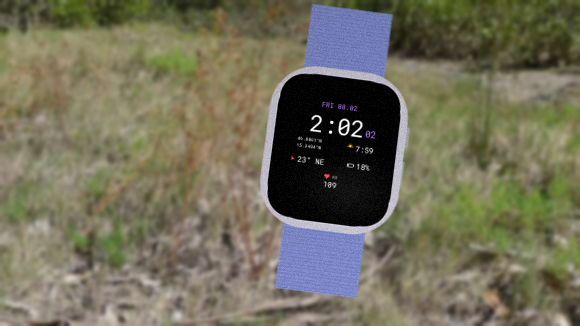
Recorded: h=2 m=2 s=2
